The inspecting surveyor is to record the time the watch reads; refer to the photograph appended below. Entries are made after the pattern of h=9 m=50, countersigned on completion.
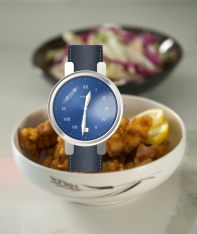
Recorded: h=12 m=31
